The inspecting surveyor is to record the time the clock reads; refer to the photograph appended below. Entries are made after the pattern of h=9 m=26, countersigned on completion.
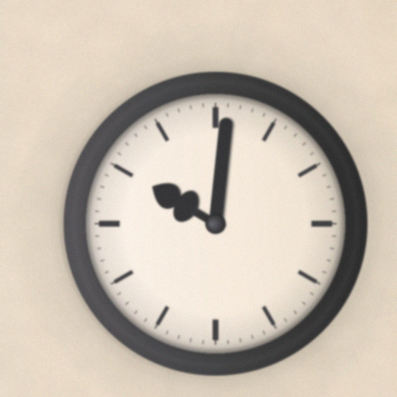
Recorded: h=10 m=1
